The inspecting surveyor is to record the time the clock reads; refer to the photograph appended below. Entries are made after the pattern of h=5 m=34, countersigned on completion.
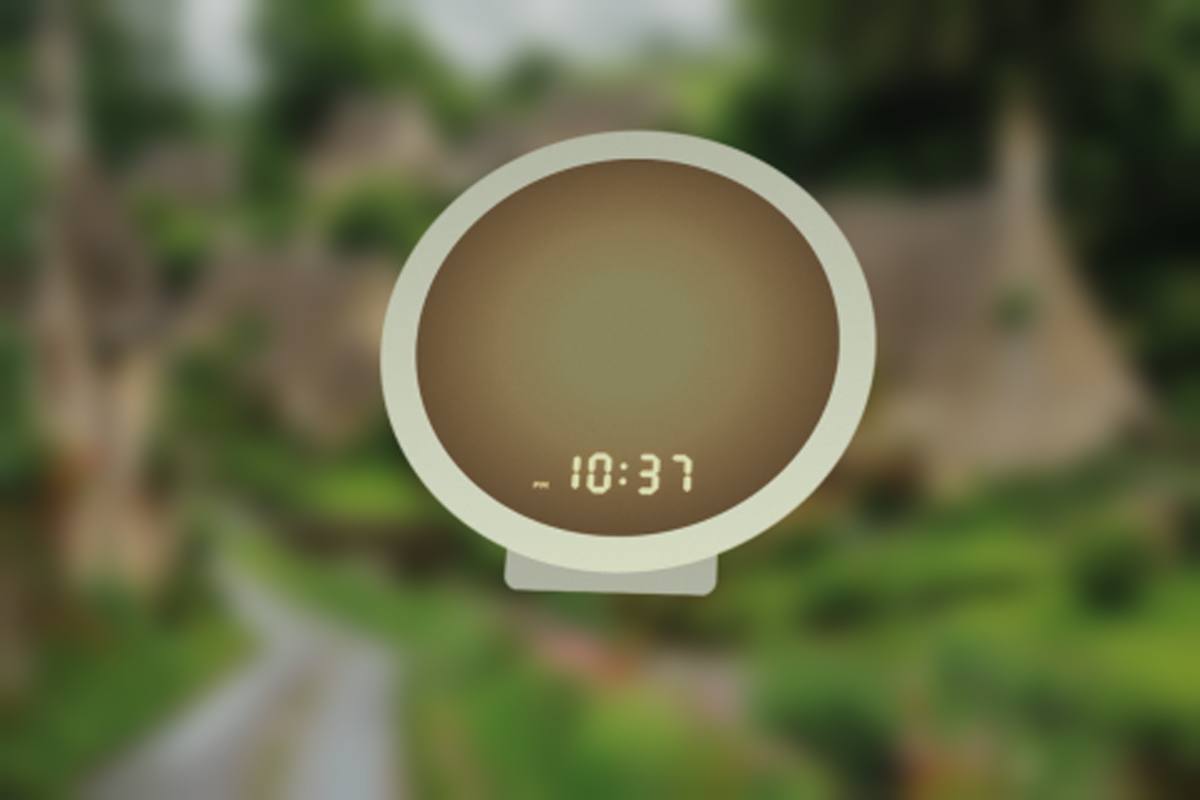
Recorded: h=10 m=37
